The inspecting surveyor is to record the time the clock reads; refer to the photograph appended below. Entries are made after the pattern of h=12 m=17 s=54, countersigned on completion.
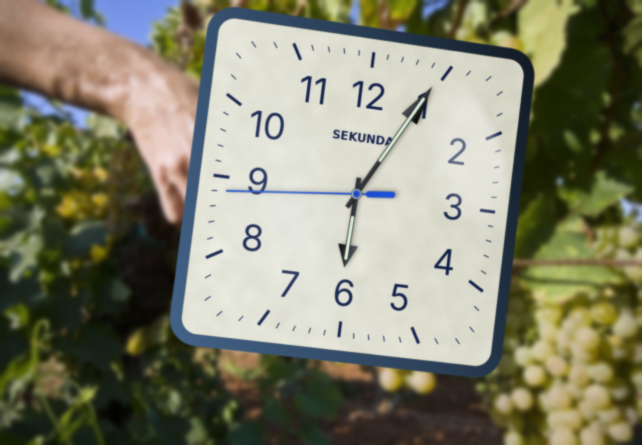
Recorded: h=6 m=4 s=44
